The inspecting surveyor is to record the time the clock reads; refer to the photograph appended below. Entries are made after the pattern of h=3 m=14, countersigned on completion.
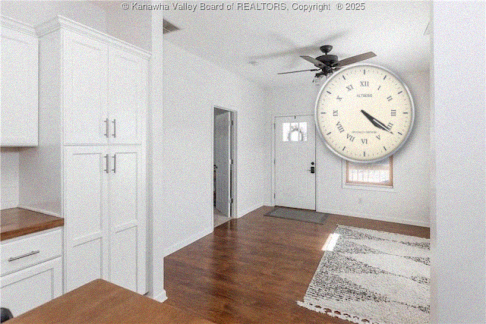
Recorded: h=4 m=21
